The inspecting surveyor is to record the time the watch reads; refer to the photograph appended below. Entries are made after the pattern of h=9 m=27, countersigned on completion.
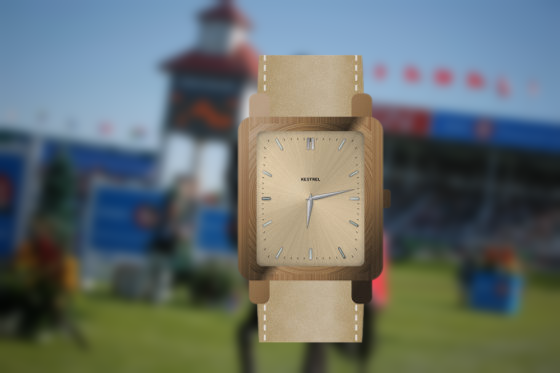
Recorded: h=6 m=13
